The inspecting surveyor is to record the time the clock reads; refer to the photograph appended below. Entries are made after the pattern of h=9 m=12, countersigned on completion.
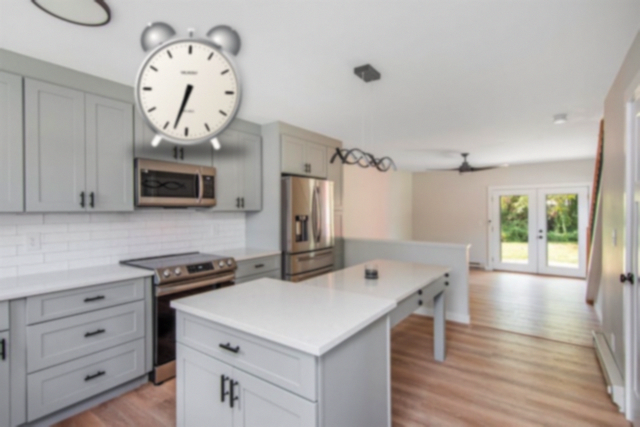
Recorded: h=6 m=33
